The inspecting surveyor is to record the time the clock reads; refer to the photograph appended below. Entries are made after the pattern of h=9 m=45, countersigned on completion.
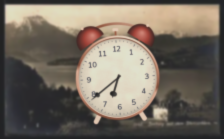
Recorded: h=6 m=39
